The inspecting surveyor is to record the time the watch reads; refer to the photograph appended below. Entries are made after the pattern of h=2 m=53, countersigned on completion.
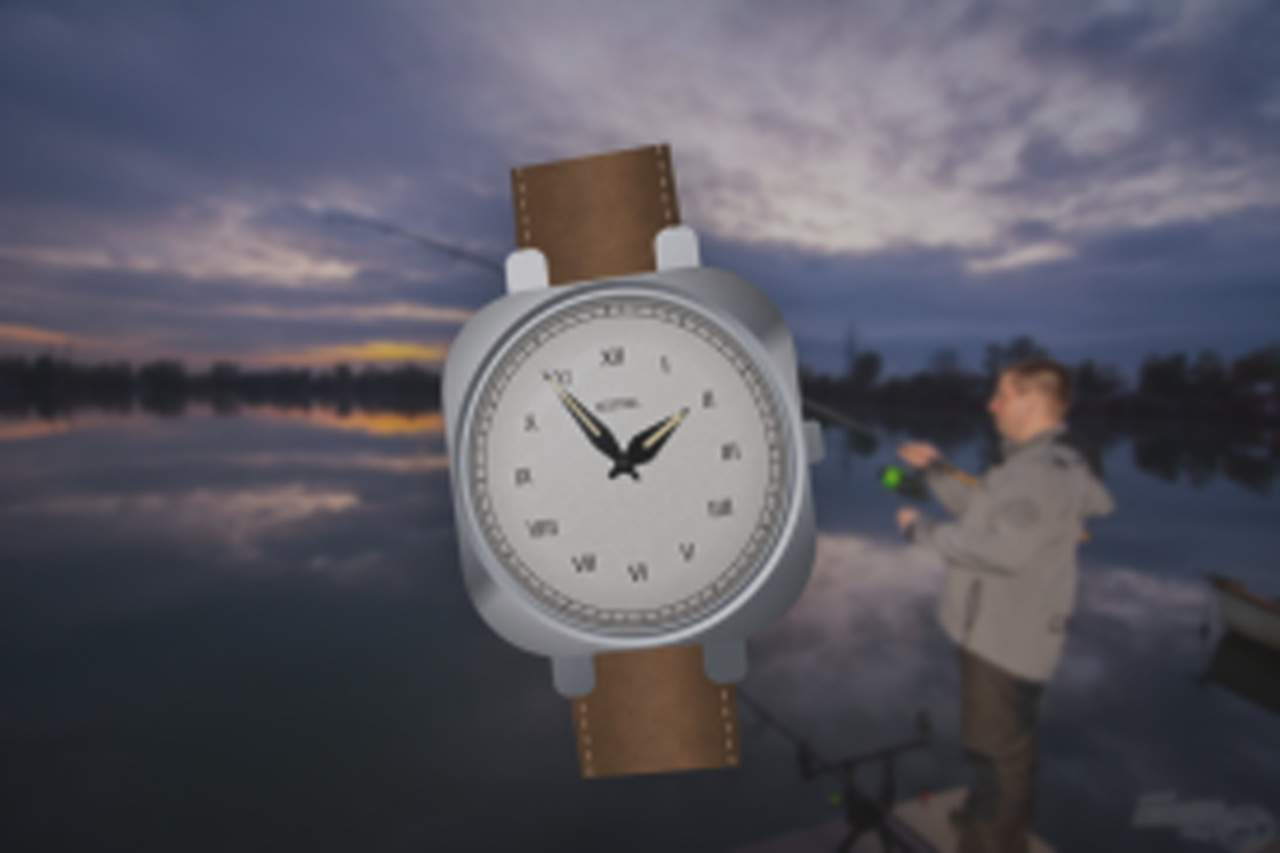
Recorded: h=1 m=54
